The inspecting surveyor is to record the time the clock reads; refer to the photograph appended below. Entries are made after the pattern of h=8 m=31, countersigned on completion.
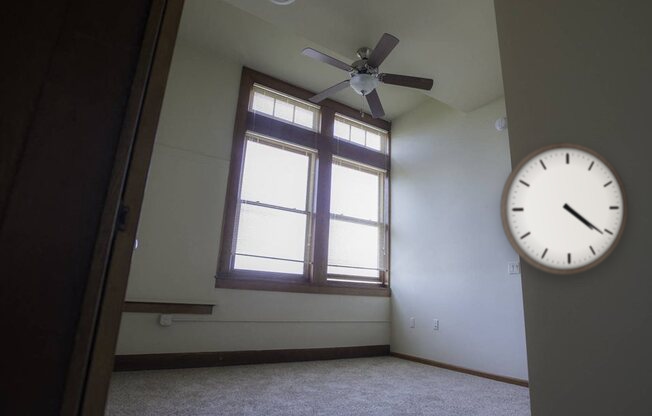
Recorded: h=4 m=21
